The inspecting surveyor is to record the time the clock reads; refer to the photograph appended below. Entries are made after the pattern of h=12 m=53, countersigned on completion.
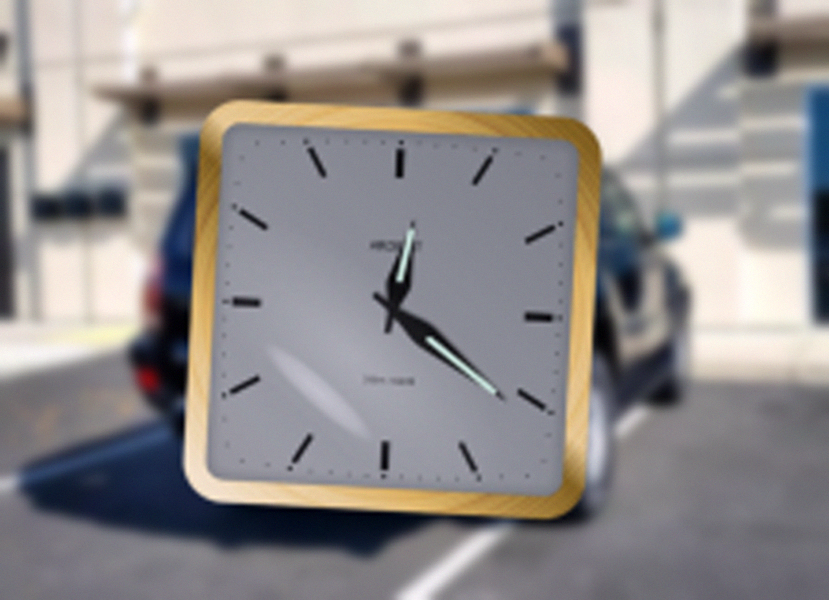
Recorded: h=12 m=21
